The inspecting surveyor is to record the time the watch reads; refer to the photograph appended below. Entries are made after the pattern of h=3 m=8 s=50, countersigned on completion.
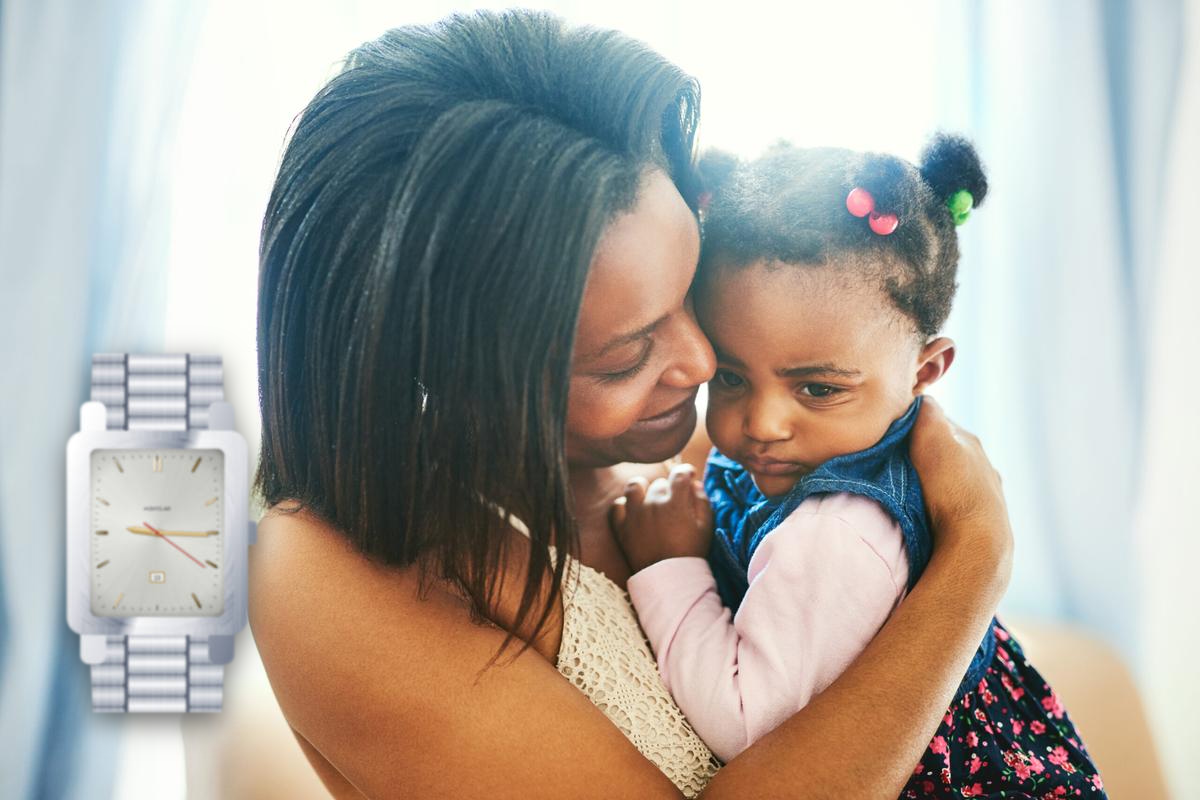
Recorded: h=9 m=15 s=21
